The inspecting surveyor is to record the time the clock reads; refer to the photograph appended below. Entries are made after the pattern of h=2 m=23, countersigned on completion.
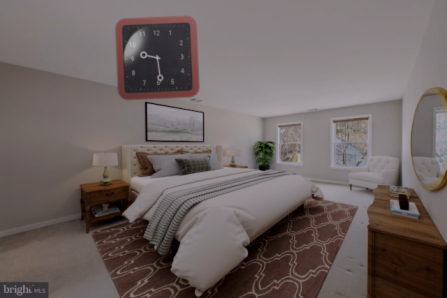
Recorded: h=9 m=29
